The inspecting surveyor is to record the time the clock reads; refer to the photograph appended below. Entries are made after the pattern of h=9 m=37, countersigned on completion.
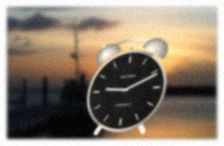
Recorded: h=9 m=11
